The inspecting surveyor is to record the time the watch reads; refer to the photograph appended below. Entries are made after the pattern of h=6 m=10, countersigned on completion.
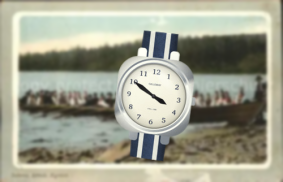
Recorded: h=3 m=50
